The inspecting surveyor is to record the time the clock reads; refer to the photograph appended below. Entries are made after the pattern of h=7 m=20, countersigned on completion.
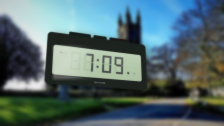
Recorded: h=7 m=9
